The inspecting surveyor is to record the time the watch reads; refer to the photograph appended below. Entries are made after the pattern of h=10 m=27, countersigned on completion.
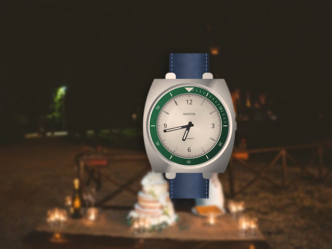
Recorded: h=6 m=43
